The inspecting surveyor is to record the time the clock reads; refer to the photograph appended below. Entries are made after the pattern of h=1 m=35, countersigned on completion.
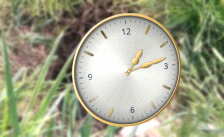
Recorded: h=1 m=13
